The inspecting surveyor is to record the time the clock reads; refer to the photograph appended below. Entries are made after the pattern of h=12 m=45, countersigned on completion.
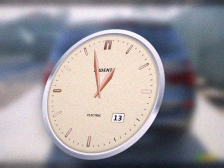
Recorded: h=12 m=57
